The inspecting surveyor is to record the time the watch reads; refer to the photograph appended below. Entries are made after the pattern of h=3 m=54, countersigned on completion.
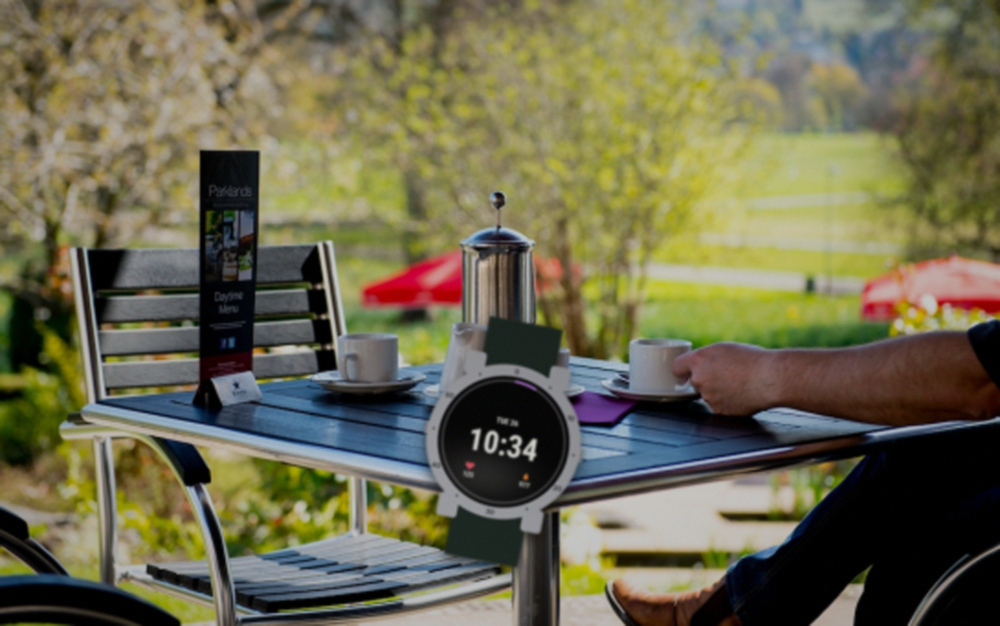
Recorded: h=10 m=34
